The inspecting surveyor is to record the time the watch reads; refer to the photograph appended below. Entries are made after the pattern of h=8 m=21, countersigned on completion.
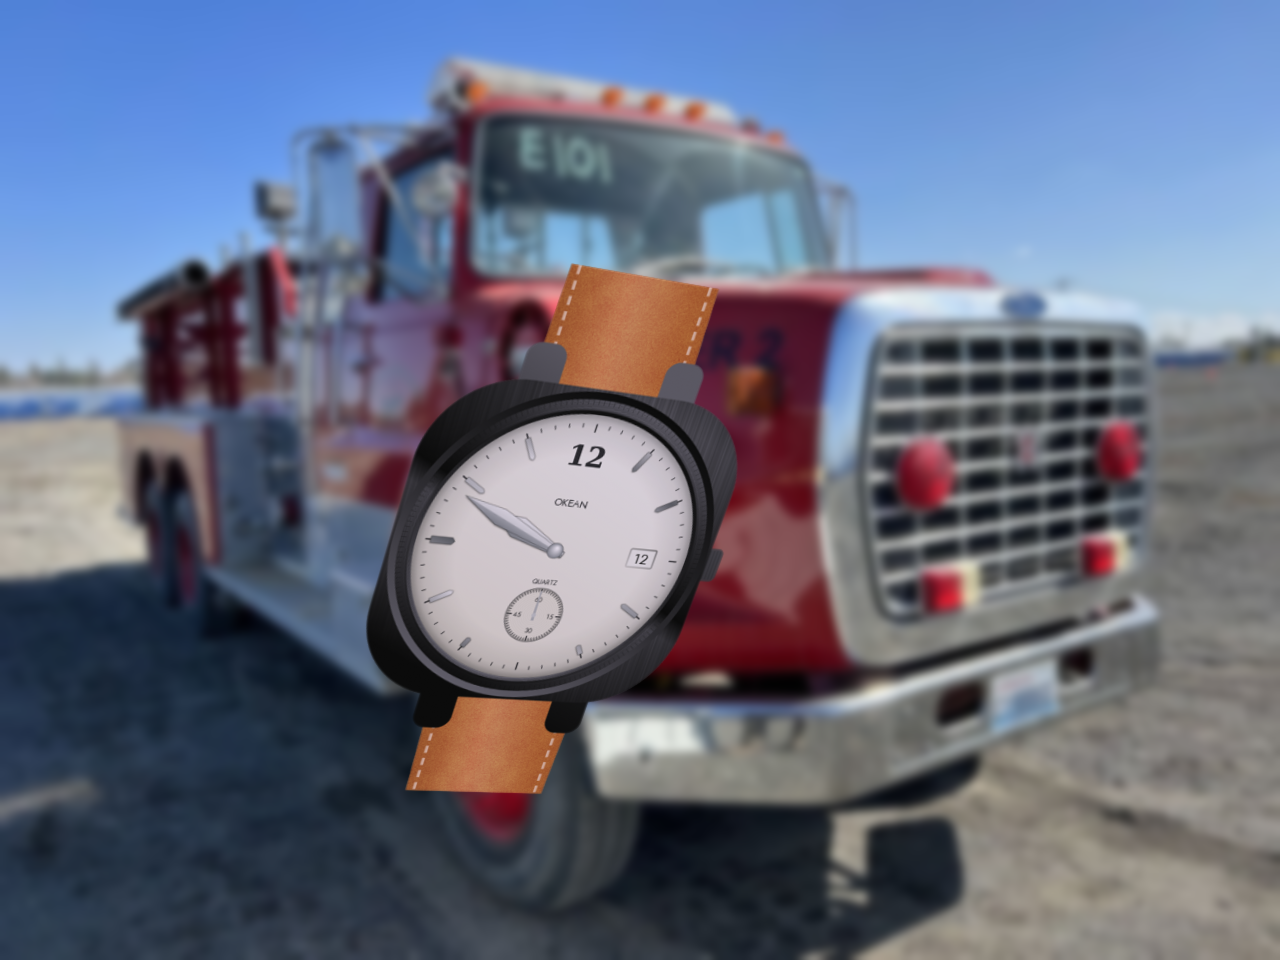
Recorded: h=9 m=49
